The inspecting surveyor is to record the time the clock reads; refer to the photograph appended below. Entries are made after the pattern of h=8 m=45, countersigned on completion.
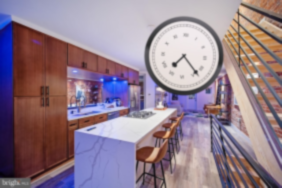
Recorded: h=7 m=23
